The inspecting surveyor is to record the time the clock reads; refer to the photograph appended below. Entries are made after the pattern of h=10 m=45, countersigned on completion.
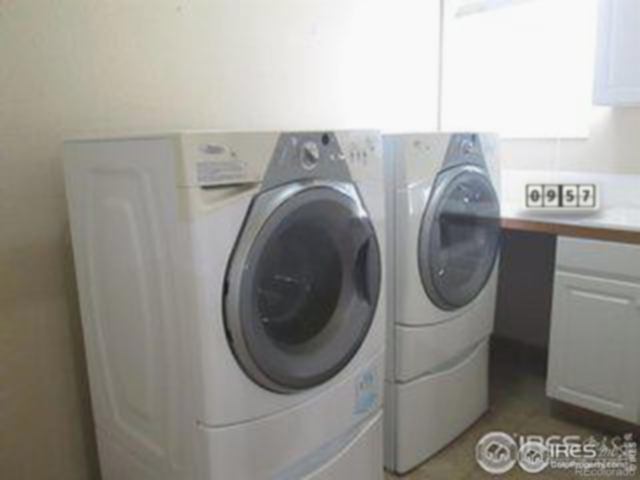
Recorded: h=9 m=57
